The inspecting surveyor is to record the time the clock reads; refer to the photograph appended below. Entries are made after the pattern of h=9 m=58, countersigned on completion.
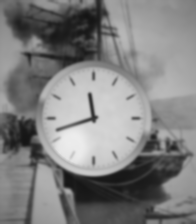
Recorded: h=11 m=42
